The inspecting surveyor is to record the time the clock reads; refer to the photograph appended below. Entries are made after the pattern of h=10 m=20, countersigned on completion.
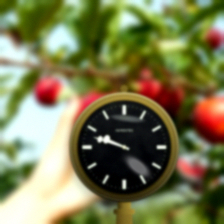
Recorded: h=9 m=48
